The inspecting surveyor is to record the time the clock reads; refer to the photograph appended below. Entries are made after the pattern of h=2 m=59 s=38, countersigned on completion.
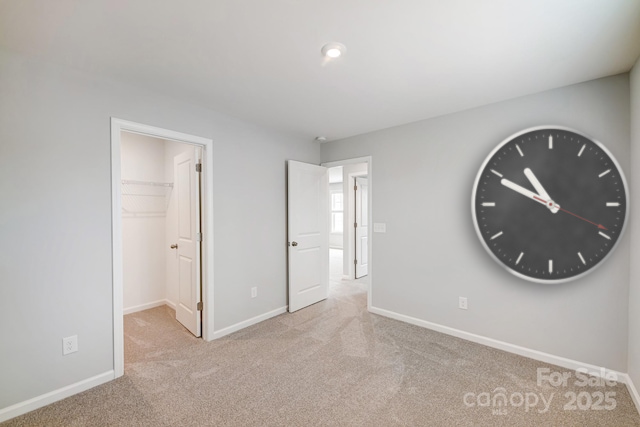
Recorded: h=10 m=49 s=19
